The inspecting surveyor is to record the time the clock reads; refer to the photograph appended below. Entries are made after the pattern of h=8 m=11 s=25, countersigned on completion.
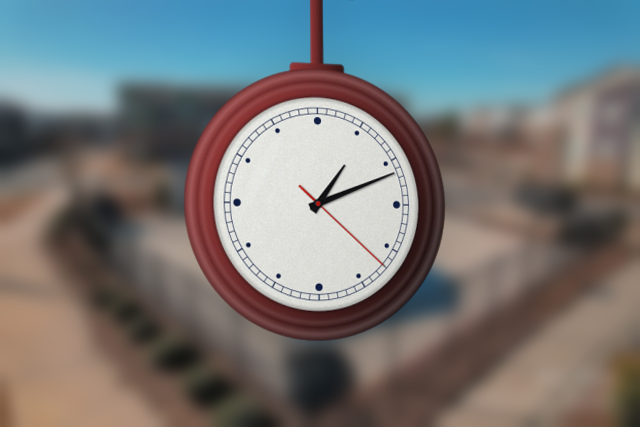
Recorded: h=1 m=11 s=22
